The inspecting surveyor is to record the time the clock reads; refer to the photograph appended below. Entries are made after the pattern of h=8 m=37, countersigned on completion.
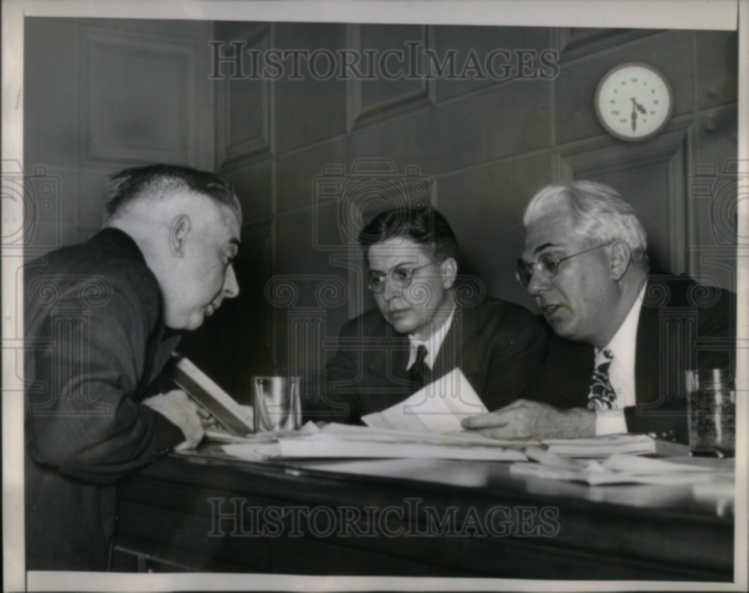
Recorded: h=4 m=30
